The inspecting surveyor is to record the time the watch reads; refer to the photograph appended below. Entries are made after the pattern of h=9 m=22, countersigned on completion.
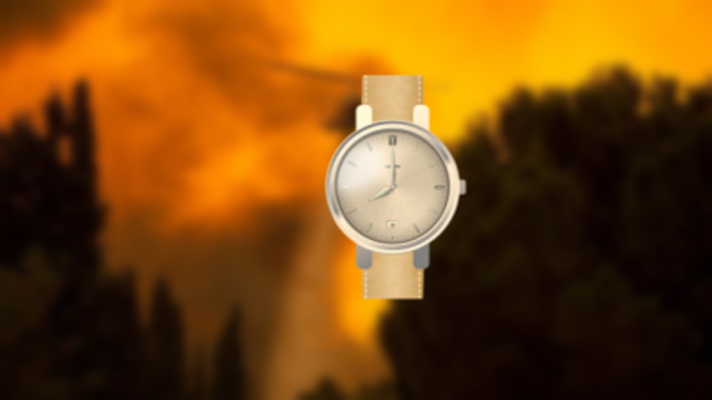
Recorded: h=8 m=0
